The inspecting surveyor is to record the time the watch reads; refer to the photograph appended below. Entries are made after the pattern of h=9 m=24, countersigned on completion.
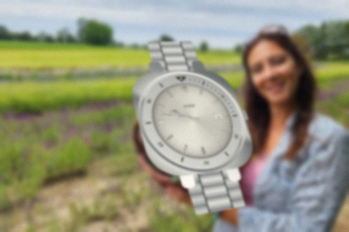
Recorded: h=9 m=47
